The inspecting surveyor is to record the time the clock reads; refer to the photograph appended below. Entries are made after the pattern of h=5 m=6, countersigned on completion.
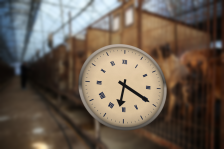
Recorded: h=6 m=20
